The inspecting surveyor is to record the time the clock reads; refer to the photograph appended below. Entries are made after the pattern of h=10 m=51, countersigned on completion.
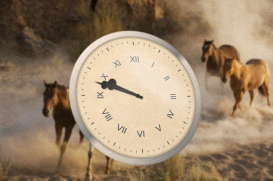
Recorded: h=9 m=48
